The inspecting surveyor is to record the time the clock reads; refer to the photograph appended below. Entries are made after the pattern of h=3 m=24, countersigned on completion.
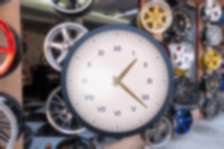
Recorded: h=1 m=22
